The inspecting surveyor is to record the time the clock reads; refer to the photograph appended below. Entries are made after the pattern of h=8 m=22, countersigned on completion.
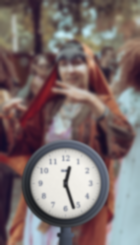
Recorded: h=12 m=27
